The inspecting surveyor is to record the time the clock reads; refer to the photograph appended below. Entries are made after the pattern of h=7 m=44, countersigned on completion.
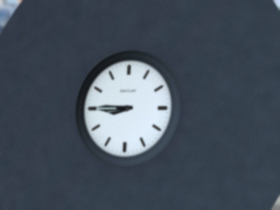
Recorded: h=8 m=45
